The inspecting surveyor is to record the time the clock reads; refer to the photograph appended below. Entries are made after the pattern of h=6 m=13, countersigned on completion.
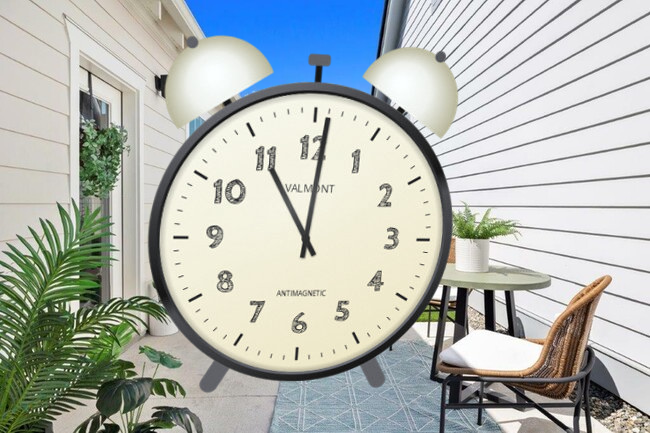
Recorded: h=11 m=1
